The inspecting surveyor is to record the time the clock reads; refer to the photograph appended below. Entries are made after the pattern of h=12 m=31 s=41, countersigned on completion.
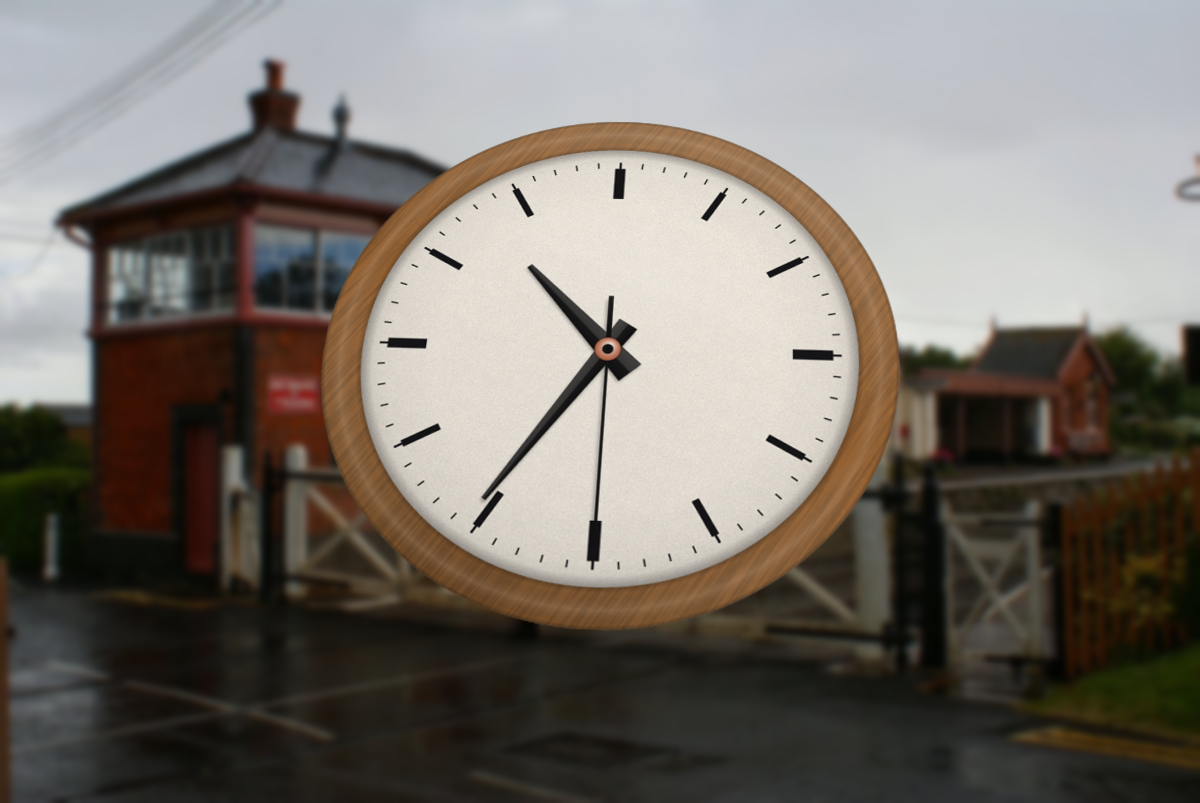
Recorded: h=10 m=35 s=30
